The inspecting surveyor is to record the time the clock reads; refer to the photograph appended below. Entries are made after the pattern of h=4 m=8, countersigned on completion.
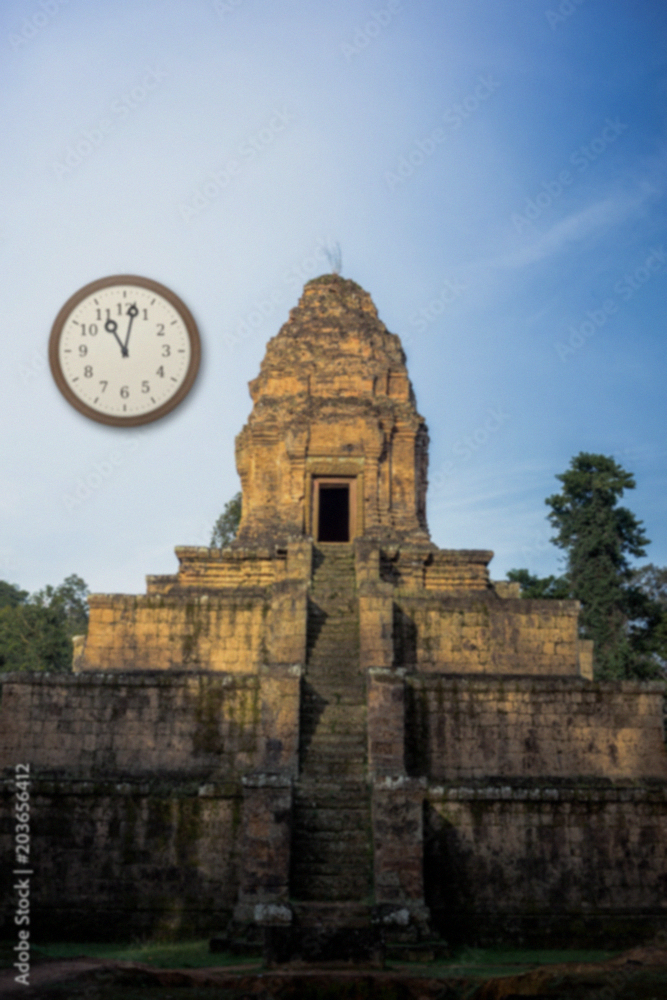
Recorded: h=11 m=2
